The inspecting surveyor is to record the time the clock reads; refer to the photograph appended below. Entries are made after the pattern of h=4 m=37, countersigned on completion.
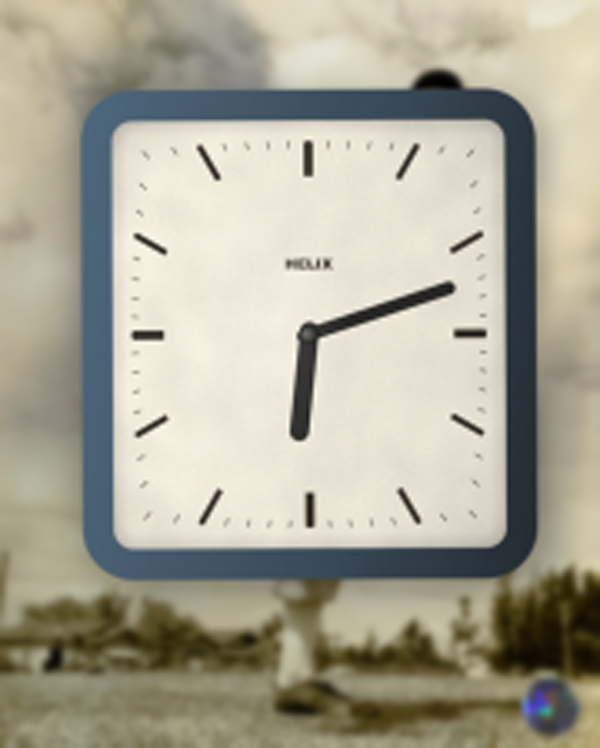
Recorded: h=6 m=12
